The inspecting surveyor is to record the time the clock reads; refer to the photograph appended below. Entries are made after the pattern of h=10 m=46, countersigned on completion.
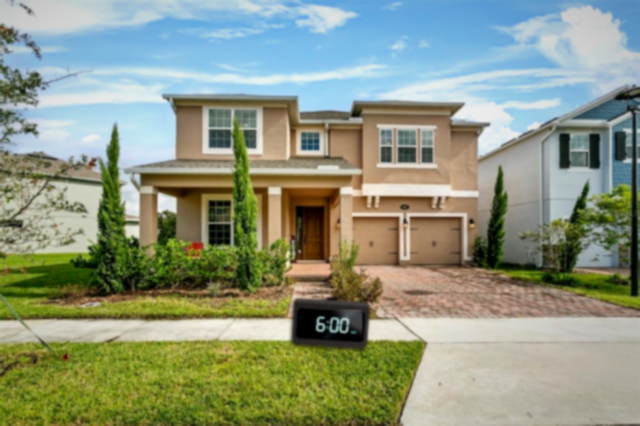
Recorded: h=6 m=0
